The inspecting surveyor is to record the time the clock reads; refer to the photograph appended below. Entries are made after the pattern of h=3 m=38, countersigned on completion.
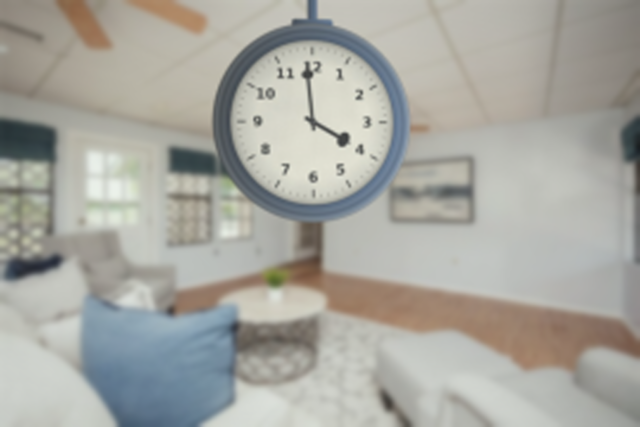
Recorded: h=3 m=59
